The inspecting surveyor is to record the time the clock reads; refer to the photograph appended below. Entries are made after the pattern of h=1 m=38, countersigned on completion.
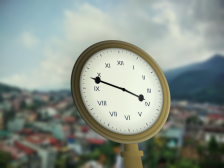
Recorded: h=3 m=48
